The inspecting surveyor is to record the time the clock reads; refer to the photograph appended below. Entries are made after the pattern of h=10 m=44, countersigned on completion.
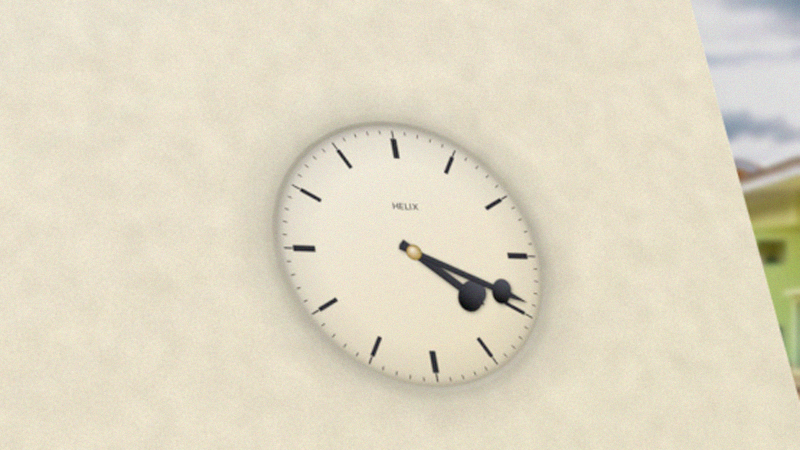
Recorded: h=4 m=19
